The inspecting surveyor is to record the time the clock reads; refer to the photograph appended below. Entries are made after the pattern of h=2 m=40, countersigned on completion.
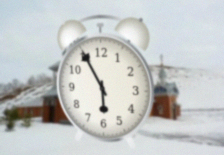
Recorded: h=5 m=55
